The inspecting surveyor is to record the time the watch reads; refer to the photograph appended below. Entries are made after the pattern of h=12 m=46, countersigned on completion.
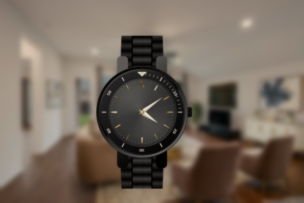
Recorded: h=4 m=9
